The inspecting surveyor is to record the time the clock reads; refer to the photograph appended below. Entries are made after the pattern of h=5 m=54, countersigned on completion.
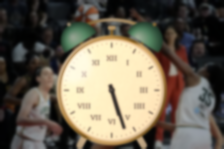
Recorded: h=5 m=27
